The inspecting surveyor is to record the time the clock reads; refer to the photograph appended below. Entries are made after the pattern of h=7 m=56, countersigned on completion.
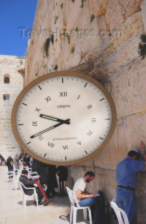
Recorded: h=9 m=41
